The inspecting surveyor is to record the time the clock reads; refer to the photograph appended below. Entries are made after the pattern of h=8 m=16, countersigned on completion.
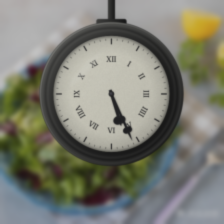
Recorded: h=5 m=26
